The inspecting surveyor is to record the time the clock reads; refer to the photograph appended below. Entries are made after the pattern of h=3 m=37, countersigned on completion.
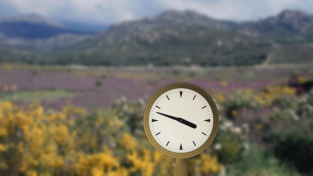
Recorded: h=3 m=48
